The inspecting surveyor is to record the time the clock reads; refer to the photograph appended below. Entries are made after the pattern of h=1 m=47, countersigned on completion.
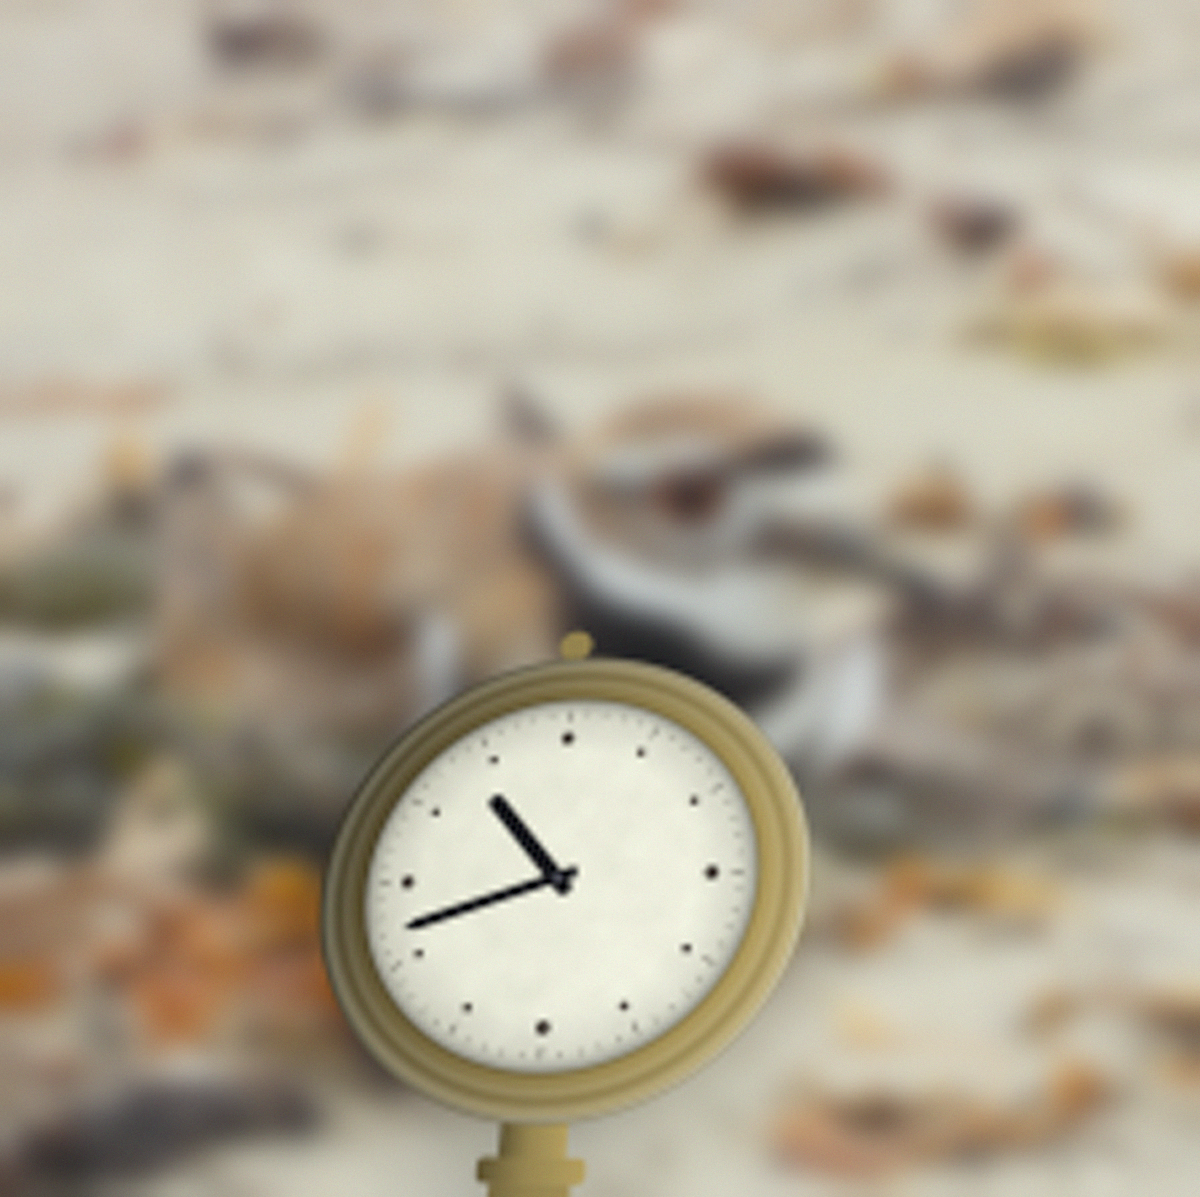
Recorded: h=10 m=42
